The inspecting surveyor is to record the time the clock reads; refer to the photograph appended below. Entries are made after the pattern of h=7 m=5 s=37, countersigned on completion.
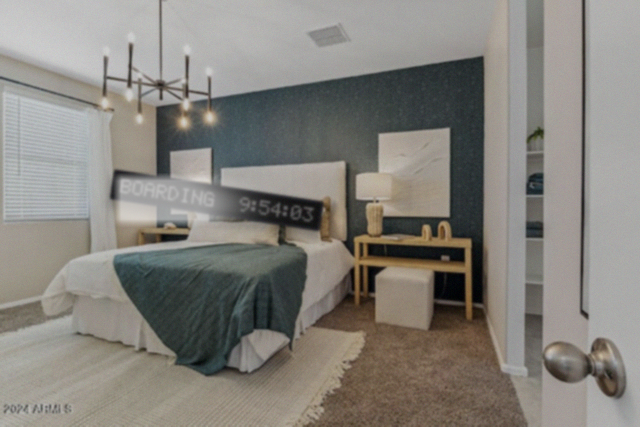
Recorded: h=9 m=54 s=3
